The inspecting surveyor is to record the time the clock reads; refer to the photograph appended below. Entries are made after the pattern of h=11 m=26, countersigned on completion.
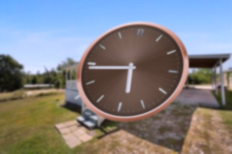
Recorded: h=5 m=44
